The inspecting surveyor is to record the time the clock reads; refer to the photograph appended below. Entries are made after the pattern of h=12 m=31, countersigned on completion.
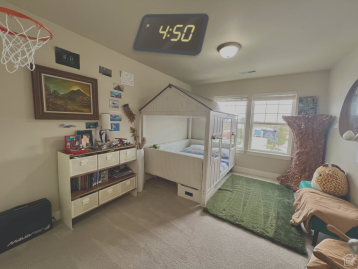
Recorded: h=4 m=50
